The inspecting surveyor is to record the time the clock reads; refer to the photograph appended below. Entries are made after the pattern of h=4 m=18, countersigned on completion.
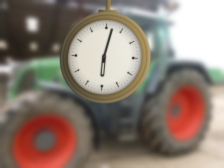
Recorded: h=6 m=2
